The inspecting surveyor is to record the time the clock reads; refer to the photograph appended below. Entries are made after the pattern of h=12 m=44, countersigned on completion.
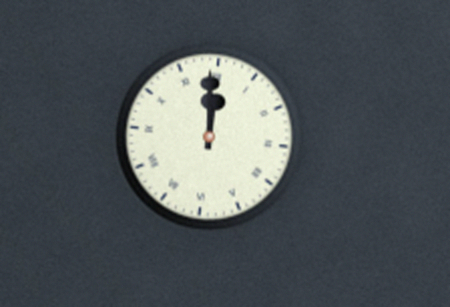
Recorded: h=11 m=59
